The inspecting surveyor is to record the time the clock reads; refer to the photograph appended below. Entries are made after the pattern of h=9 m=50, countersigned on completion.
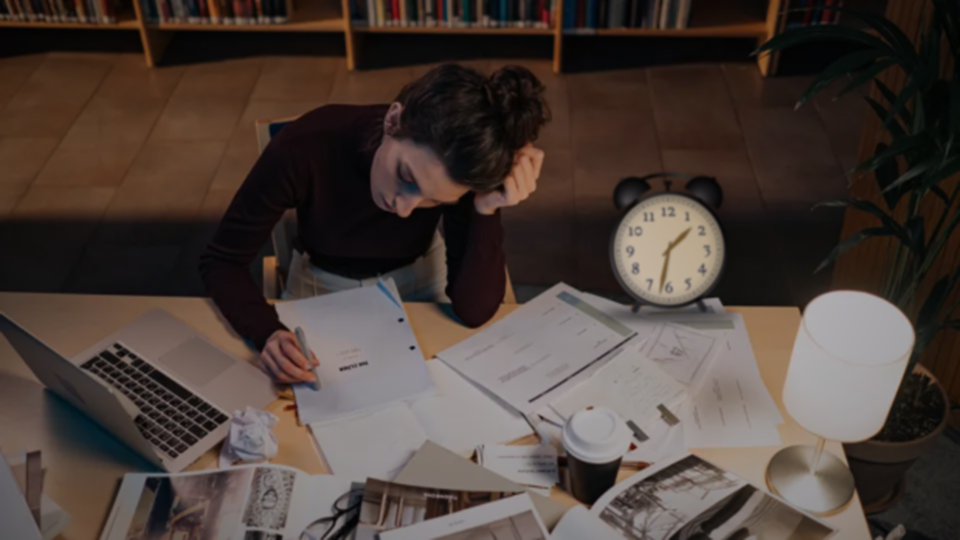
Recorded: h=1 m=32
